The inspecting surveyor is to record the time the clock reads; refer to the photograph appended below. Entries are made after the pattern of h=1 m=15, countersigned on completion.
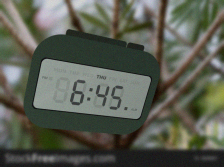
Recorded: h=6 m=45
